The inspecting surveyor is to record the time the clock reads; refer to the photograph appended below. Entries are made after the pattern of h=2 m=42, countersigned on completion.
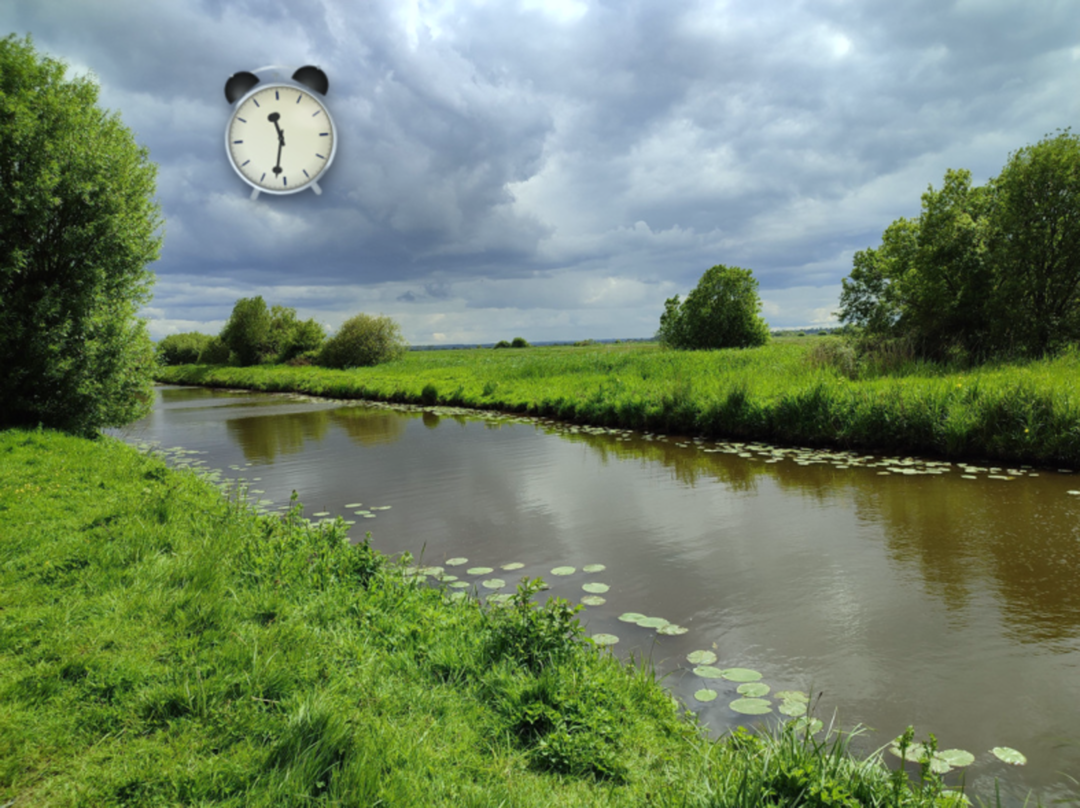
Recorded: h=11 m=32
